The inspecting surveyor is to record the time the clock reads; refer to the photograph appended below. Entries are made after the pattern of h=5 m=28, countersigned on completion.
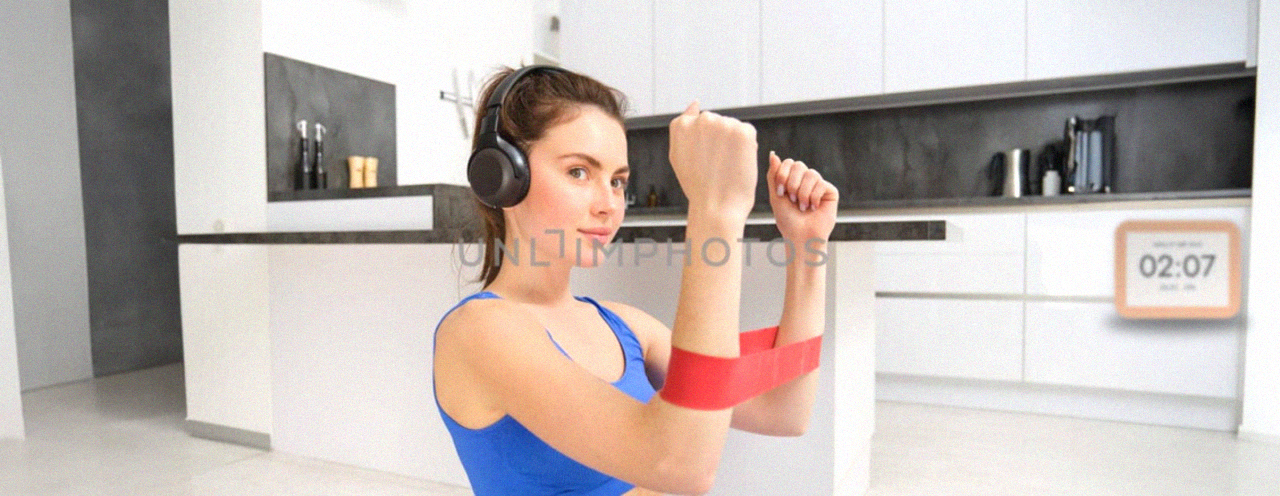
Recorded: h=2 m=7
